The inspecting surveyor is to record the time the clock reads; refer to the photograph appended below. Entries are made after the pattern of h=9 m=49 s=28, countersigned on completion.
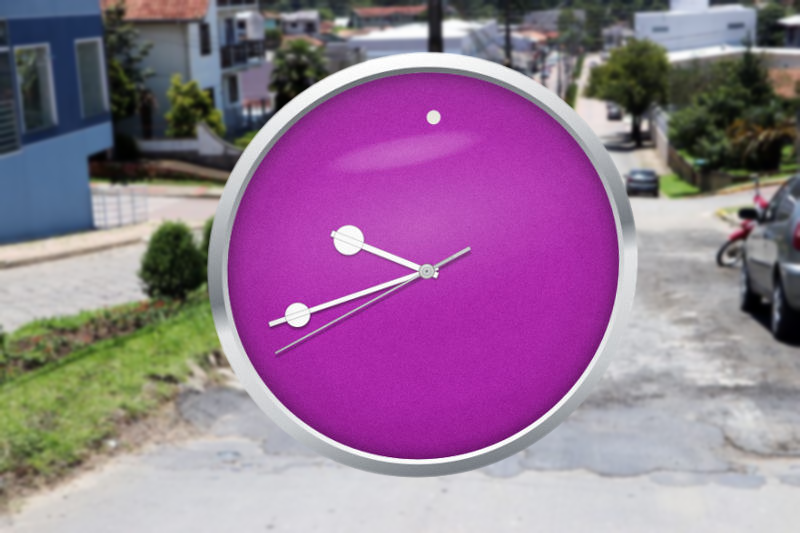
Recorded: h=9 m=41 s=40
